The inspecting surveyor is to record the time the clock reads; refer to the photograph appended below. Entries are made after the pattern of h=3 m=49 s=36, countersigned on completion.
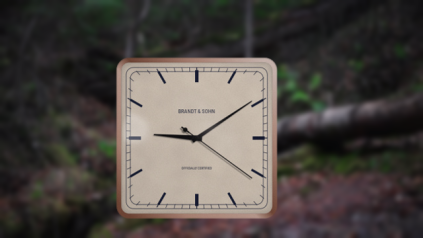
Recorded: h=9 m=9 s=21
